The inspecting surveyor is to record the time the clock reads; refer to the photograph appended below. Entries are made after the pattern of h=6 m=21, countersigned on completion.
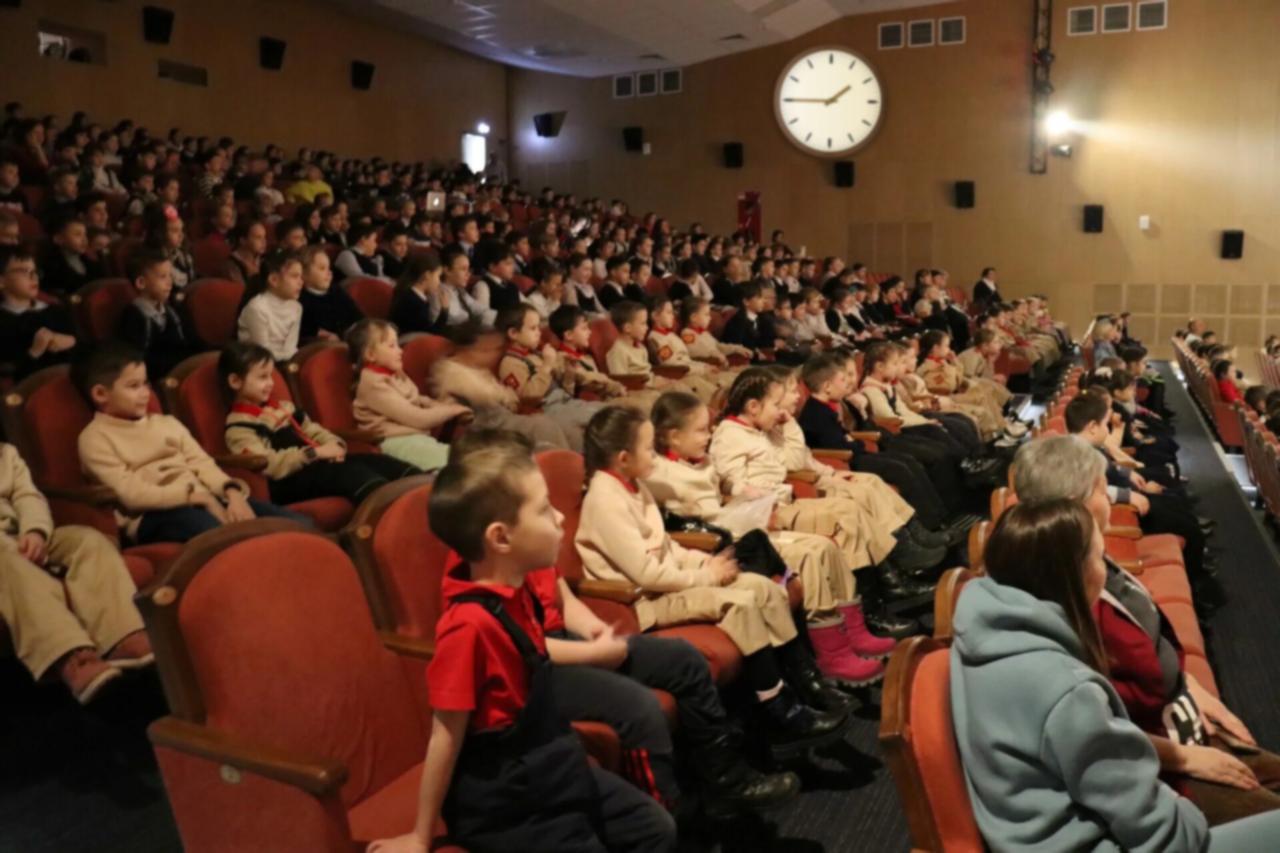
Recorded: h=1 m=45
